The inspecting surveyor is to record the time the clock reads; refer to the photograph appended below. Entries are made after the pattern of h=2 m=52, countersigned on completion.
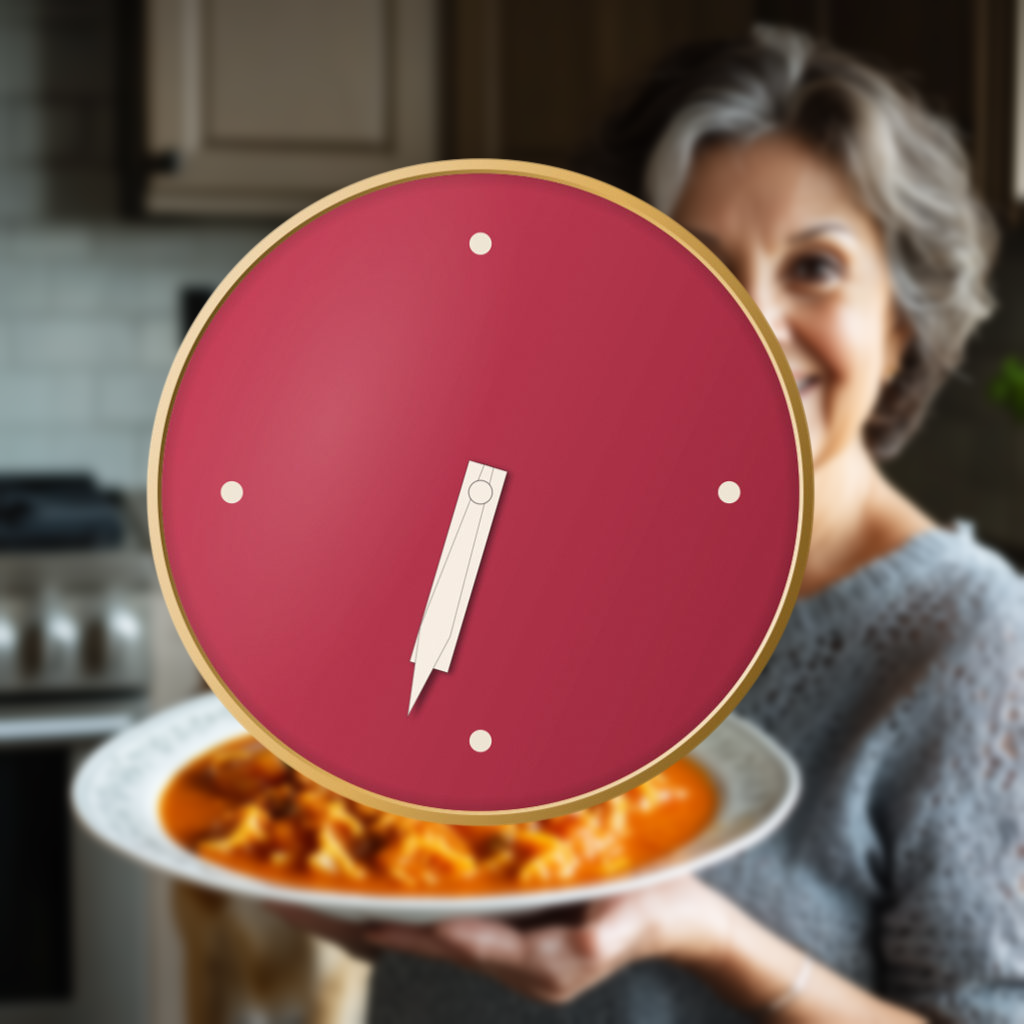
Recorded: h=6 m=33
